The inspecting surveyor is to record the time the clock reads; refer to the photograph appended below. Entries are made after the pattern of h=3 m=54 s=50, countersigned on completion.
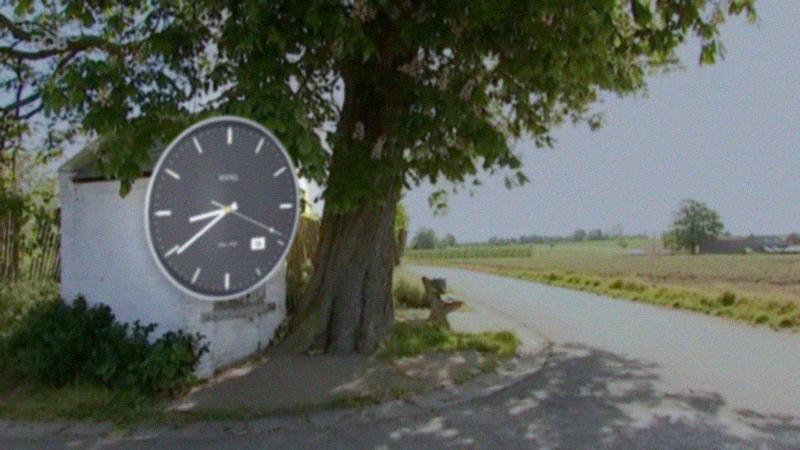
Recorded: h=8 m=39 s=19
